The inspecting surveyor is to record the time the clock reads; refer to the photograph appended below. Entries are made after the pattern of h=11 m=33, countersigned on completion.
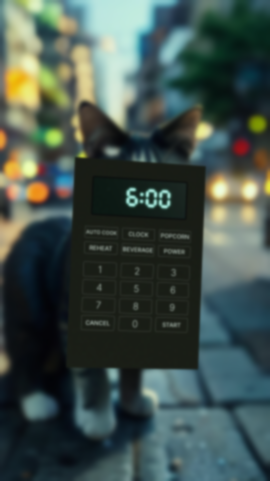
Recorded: h=6 m=0
